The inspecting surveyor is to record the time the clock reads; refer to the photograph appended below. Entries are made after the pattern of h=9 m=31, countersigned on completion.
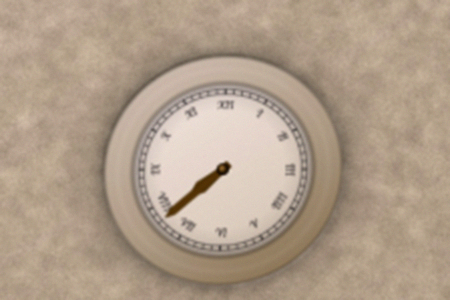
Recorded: h=7 m=38
